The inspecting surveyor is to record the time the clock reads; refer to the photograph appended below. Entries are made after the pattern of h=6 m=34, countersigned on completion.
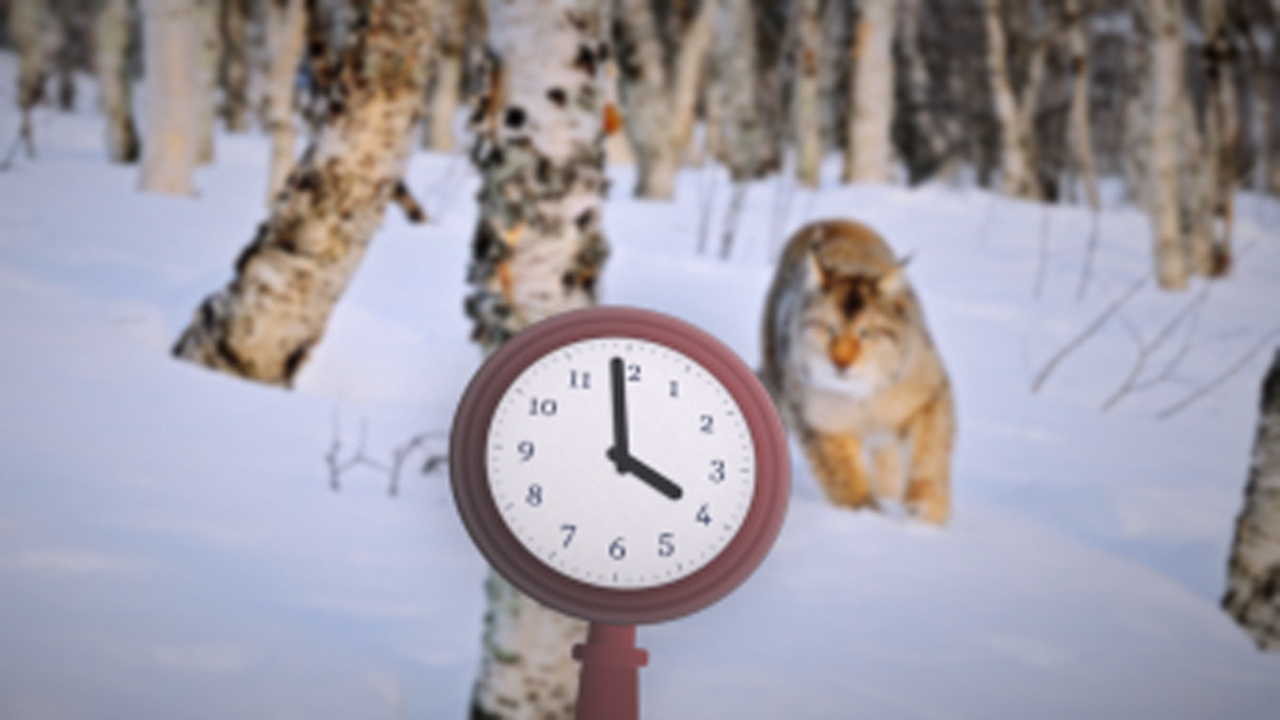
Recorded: h=3 m=59
